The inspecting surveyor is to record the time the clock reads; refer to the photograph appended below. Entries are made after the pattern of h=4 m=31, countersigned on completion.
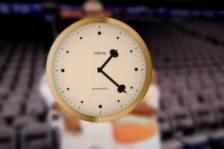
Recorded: h=1 m=22
